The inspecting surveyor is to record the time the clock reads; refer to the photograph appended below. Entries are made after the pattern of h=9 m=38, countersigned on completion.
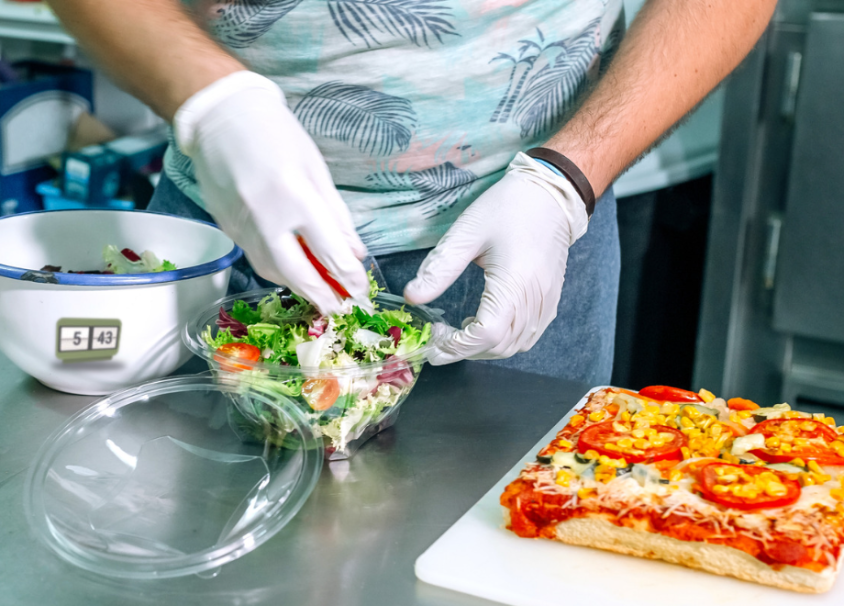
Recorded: h=5 m=43
